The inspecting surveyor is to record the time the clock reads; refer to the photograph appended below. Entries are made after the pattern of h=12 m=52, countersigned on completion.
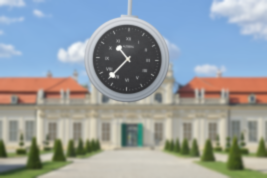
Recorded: h=10 m=37
